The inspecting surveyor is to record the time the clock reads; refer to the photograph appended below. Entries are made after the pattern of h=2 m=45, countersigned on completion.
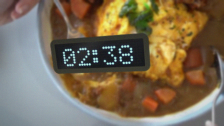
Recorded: h=2 m=38
